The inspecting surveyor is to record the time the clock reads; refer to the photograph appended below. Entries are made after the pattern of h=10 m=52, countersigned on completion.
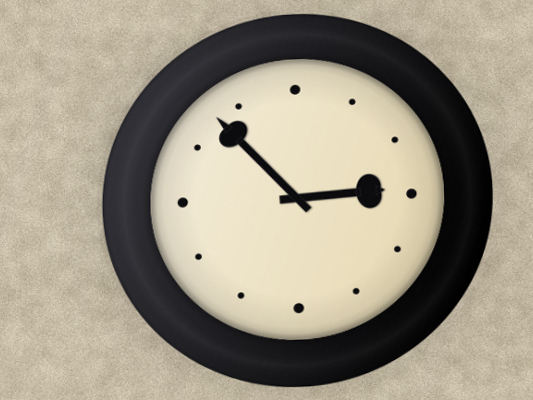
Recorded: h=2 m=53
